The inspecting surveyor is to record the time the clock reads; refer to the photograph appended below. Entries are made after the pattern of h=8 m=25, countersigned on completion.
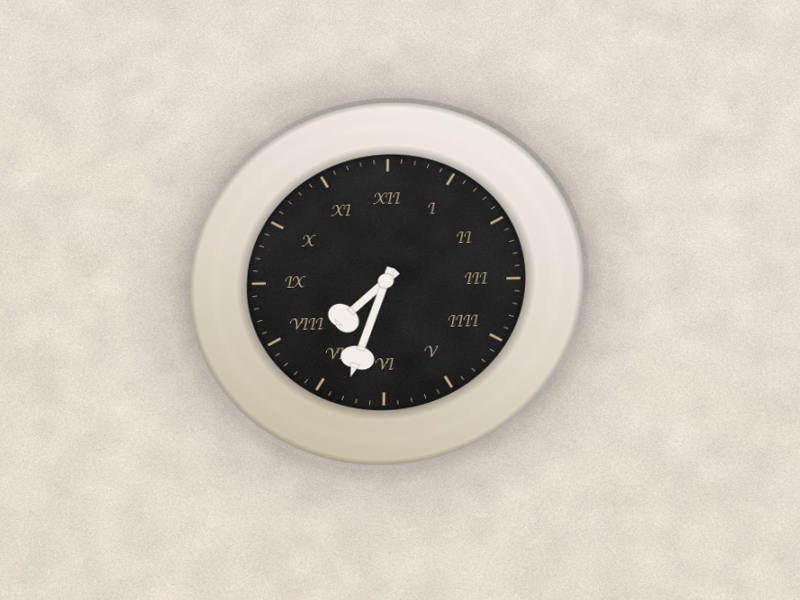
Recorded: h=7 m=33
